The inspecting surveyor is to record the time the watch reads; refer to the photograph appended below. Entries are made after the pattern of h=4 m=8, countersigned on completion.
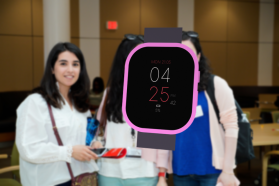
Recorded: h=4 m=25
